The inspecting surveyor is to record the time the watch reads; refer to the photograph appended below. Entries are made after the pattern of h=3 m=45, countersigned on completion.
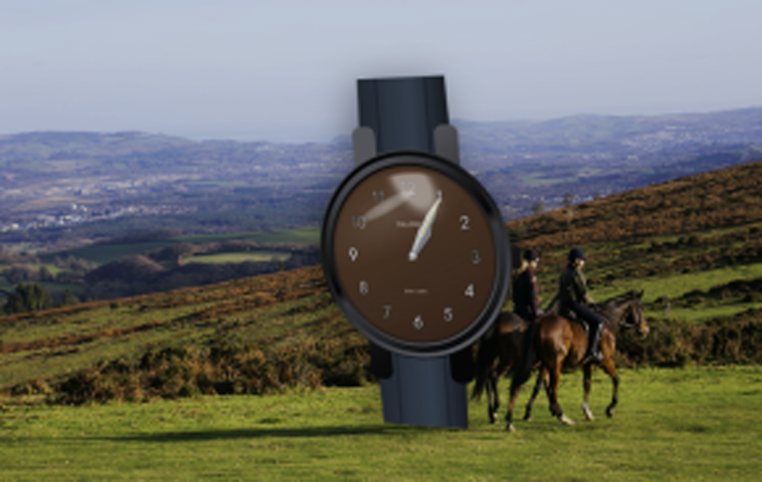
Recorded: h=1 m=5
